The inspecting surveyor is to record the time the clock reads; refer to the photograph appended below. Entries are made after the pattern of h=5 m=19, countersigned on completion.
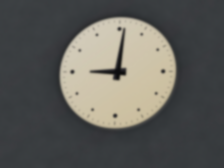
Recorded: h=9 m=1
